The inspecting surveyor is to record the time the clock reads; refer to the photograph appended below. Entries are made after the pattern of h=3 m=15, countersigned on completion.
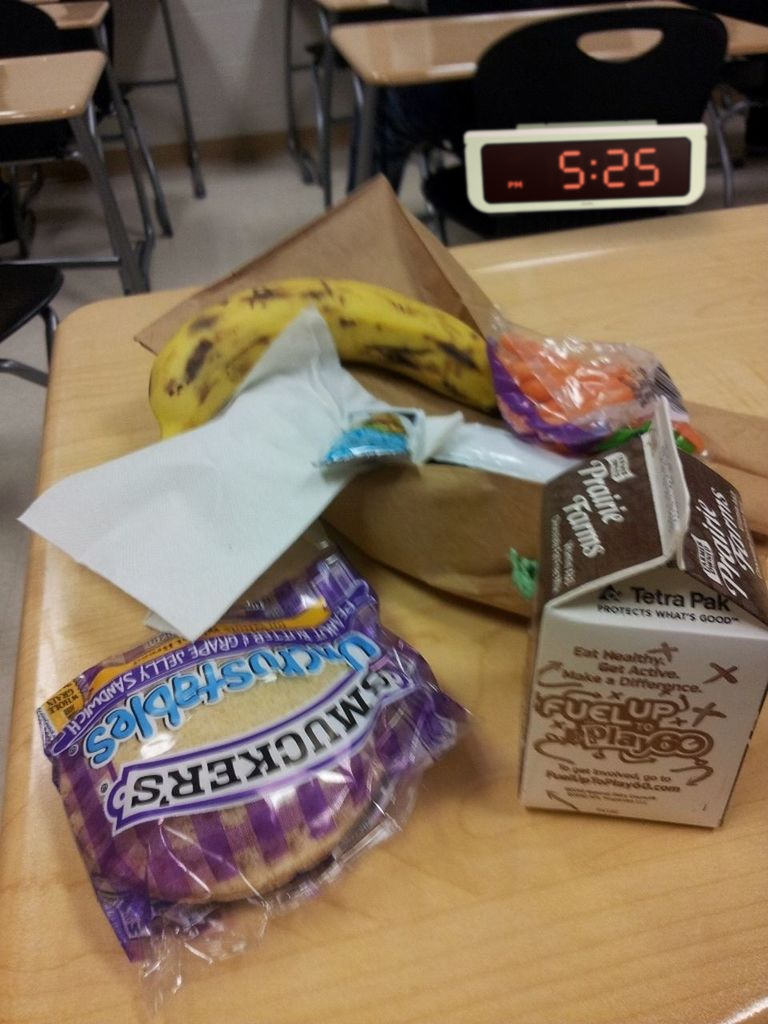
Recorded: h=5 m=25
